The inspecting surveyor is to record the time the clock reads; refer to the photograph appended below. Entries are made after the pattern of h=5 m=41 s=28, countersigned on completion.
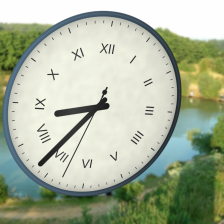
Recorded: h=8 m=36 s=33
